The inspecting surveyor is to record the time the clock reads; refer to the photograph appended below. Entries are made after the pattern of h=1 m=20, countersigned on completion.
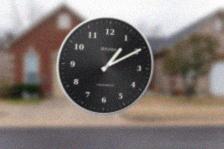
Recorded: h=1 m=10
